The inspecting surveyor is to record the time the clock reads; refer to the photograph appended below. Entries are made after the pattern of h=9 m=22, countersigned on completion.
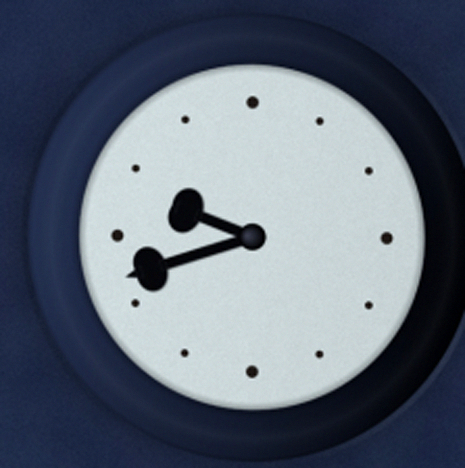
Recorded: h=9 m=42
